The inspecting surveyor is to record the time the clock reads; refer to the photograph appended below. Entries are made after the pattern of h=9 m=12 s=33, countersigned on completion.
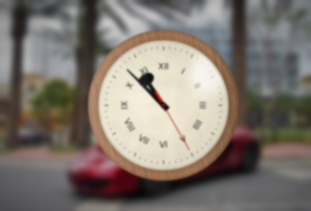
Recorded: h=10 m=52 s=25
